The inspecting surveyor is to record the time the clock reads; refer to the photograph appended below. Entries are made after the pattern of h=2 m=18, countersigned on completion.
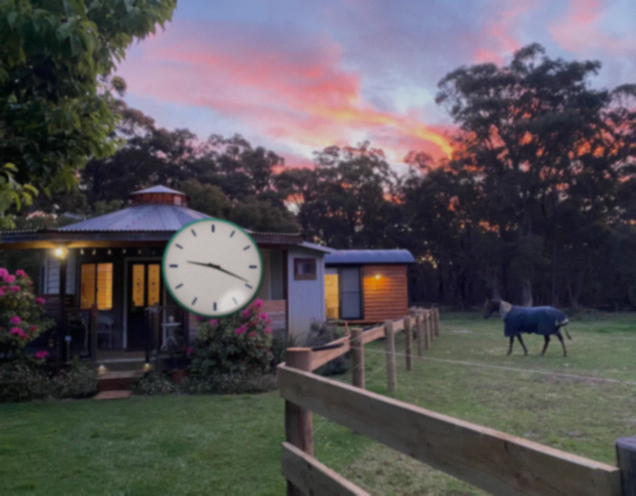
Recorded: h=9 m=19
